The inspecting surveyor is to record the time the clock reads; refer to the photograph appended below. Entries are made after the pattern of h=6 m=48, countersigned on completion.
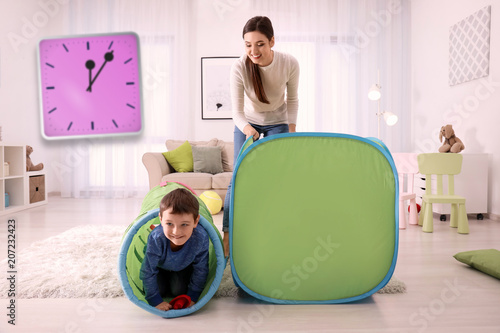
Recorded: h=12 m=6
